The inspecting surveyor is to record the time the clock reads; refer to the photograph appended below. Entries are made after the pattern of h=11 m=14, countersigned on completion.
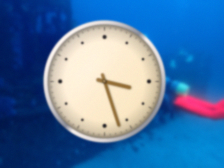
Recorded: h=3 m=27
